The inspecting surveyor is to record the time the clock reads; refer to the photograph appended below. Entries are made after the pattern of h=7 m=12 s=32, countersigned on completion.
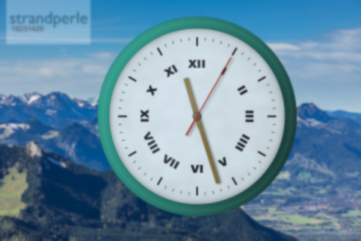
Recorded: h=11 m=27 s=5
